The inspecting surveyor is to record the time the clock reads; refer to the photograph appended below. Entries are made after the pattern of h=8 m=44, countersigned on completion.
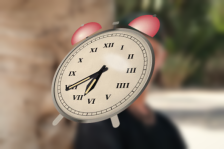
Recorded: h=6 m=40
